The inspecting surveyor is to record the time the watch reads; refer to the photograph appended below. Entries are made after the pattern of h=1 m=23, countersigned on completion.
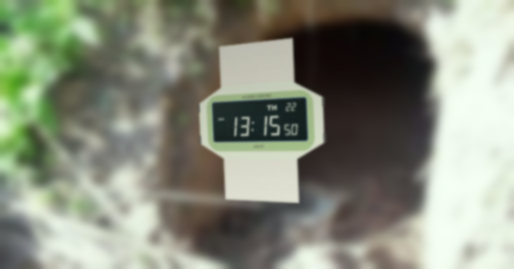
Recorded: h=13 m=15
